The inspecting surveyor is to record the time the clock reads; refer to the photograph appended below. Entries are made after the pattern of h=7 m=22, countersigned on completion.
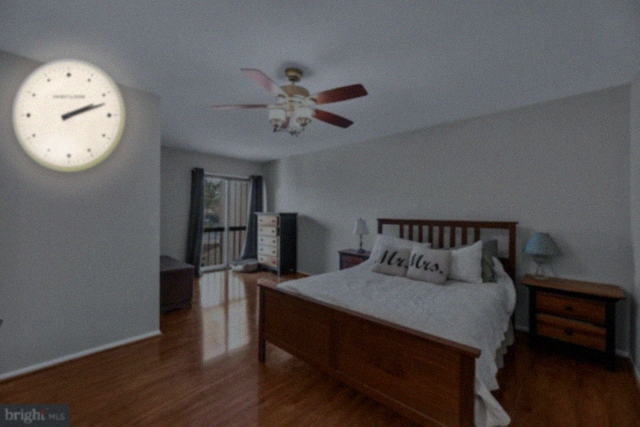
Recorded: h=2 m=12
